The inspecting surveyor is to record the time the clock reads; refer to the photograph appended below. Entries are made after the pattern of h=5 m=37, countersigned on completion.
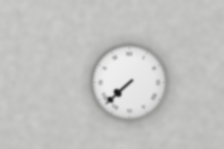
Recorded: h=7 m=38
